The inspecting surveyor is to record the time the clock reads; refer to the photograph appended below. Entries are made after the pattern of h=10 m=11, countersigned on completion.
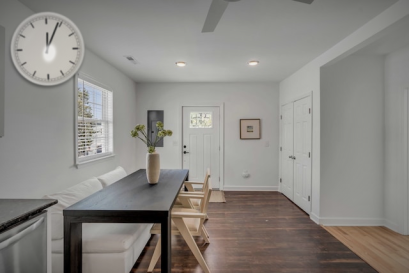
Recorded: h=12 m=4
